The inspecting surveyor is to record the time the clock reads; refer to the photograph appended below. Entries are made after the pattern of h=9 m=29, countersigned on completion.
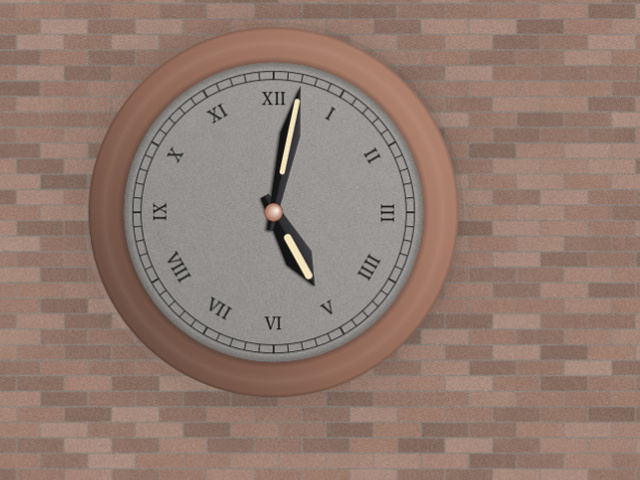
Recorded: h=5 m=2
